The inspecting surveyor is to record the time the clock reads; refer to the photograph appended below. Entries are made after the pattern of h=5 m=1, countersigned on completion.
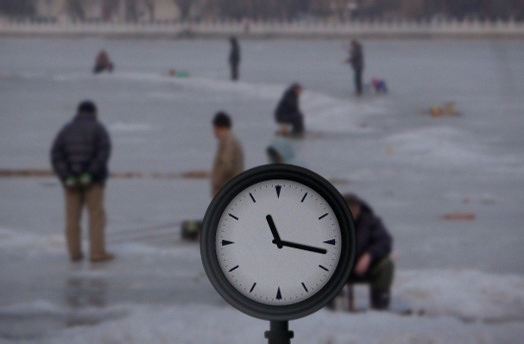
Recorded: h=11 m=17
